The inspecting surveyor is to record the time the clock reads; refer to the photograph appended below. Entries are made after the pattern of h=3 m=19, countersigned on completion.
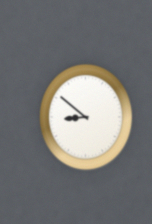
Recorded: h=8 m=51
